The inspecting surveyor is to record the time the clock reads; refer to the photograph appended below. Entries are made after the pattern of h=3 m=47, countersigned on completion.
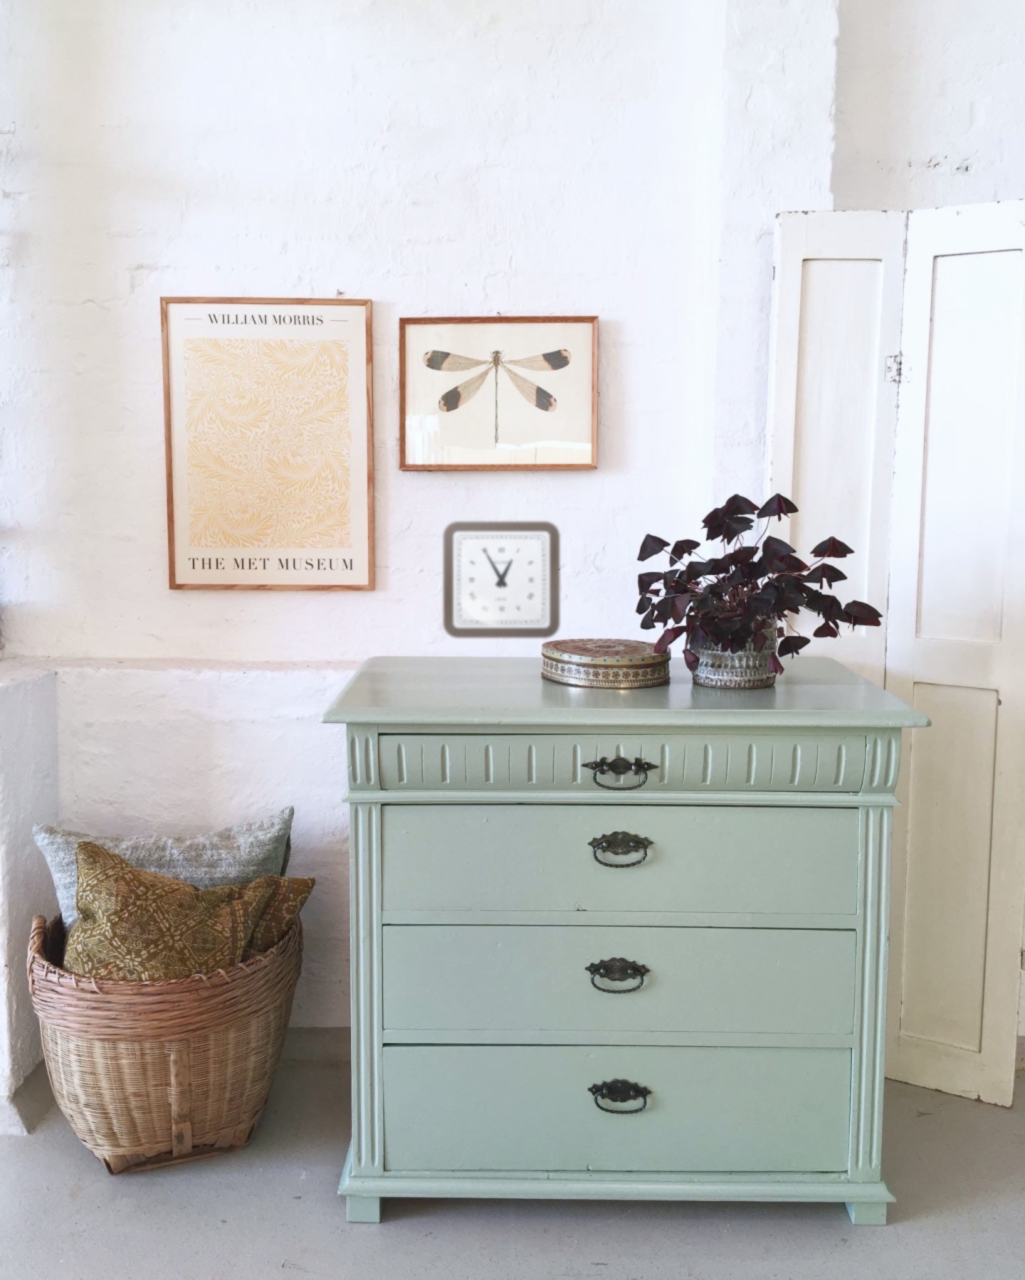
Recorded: h=12 m=55
